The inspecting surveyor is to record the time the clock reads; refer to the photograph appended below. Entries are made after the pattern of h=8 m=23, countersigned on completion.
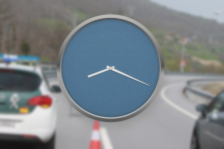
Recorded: h=8 m=19
